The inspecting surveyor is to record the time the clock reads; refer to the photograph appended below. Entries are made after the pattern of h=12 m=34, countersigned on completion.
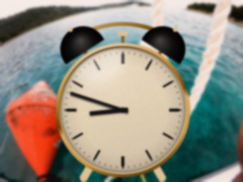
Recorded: h=8 m=48
